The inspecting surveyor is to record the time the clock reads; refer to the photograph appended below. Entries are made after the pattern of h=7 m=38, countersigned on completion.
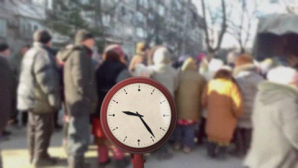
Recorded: h=9 m=24
